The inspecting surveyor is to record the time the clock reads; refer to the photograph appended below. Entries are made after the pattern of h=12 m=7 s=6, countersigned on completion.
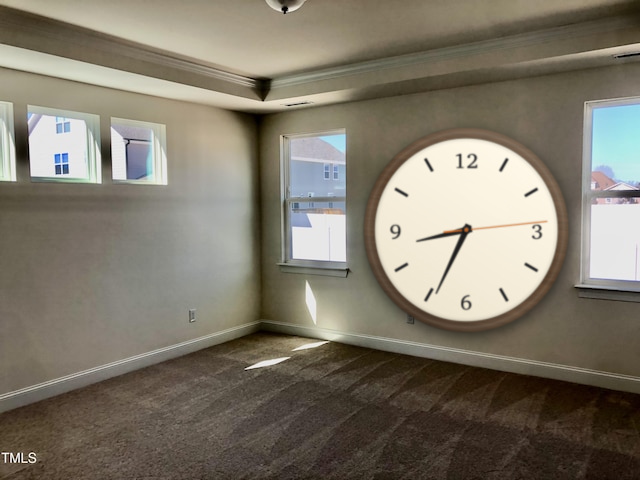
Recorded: h=8 m=34 s=14
